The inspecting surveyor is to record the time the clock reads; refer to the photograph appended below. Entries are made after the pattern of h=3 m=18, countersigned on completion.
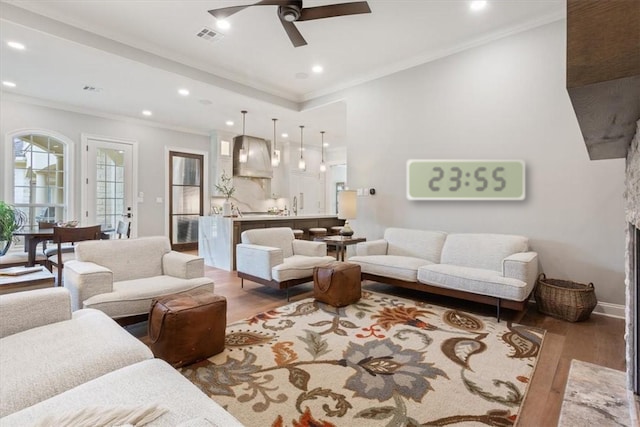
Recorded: h=23 m=55
